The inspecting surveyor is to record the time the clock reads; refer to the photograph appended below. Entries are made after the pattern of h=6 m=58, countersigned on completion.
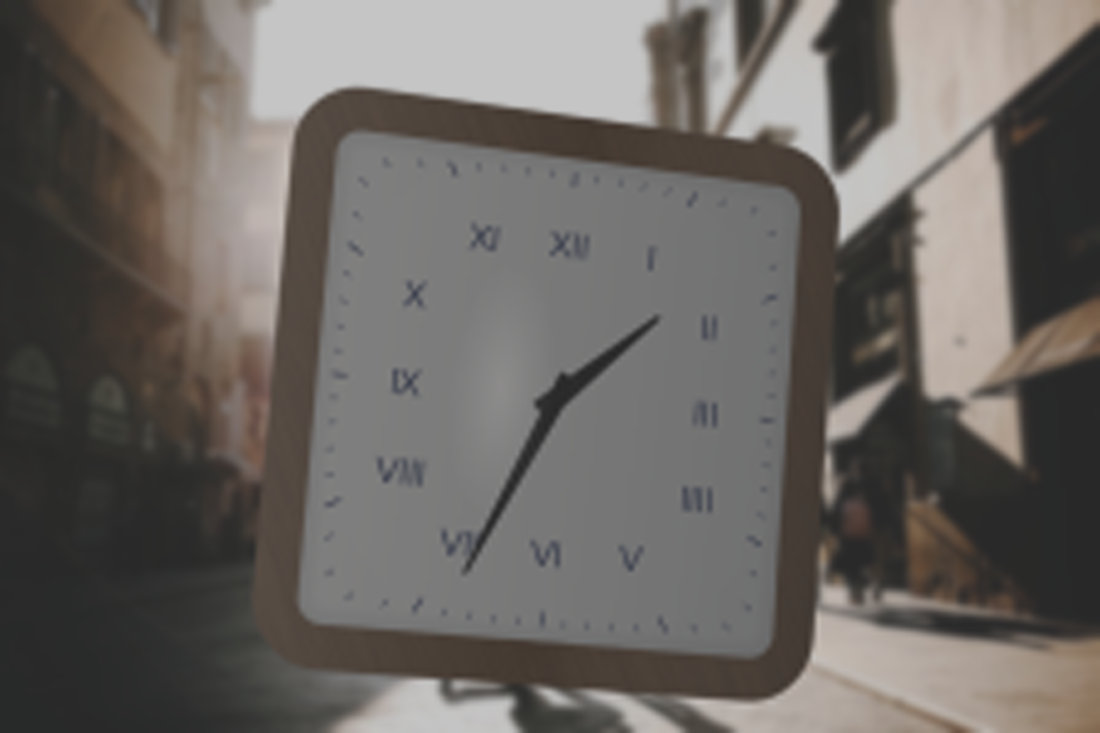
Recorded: h=1 m=34
